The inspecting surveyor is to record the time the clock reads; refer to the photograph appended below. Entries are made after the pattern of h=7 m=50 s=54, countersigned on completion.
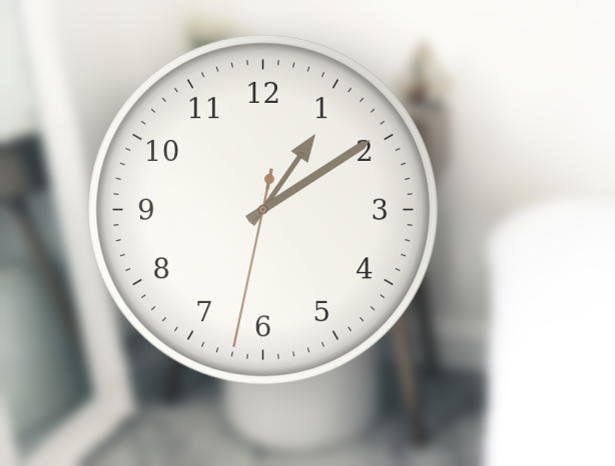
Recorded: h=1 m=9 s=32
